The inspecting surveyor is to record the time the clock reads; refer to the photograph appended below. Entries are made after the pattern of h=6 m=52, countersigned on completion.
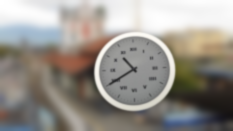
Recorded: h=10 m=40
